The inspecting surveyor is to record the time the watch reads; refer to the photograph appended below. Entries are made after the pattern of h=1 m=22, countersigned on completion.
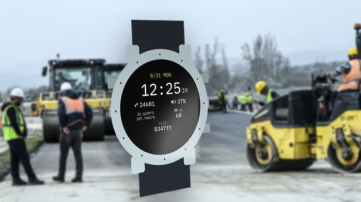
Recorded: h=12 m=25
